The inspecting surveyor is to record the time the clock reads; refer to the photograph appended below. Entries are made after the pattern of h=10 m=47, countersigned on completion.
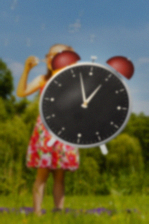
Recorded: h=12 m=57
